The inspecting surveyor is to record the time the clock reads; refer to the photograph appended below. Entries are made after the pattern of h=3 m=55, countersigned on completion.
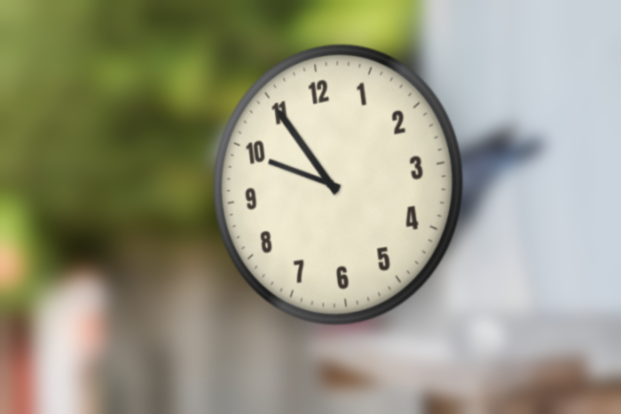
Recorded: h=9 m=55
